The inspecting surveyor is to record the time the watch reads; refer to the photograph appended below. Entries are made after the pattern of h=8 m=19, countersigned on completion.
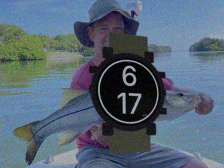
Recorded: h=6 m=17
